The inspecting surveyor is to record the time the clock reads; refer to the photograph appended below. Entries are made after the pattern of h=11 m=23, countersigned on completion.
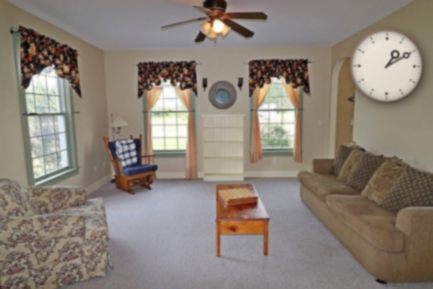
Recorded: h=1 m=10
